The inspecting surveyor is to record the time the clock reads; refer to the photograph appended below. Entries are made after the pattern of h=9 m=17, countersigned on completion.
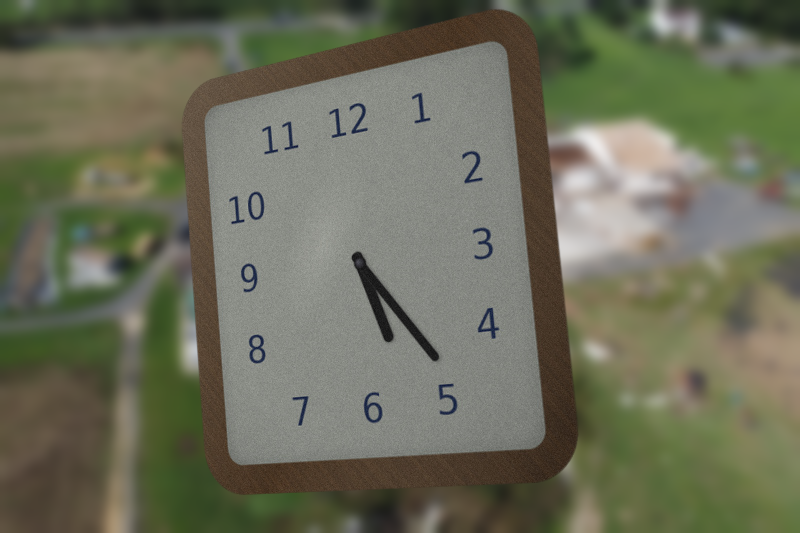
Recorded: h=5 m=24
